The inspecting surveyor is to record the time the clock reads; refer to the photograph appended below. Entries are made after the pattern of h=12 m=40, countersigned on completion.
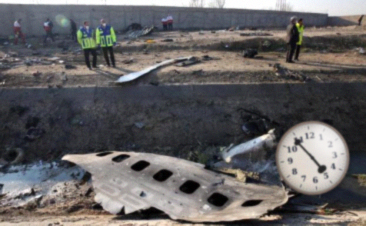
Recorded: h=4 m=54
